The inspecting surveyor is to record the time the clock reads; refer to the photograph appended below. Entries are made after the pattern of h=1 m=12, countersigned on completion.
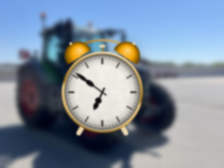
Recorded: h=6 m=51
